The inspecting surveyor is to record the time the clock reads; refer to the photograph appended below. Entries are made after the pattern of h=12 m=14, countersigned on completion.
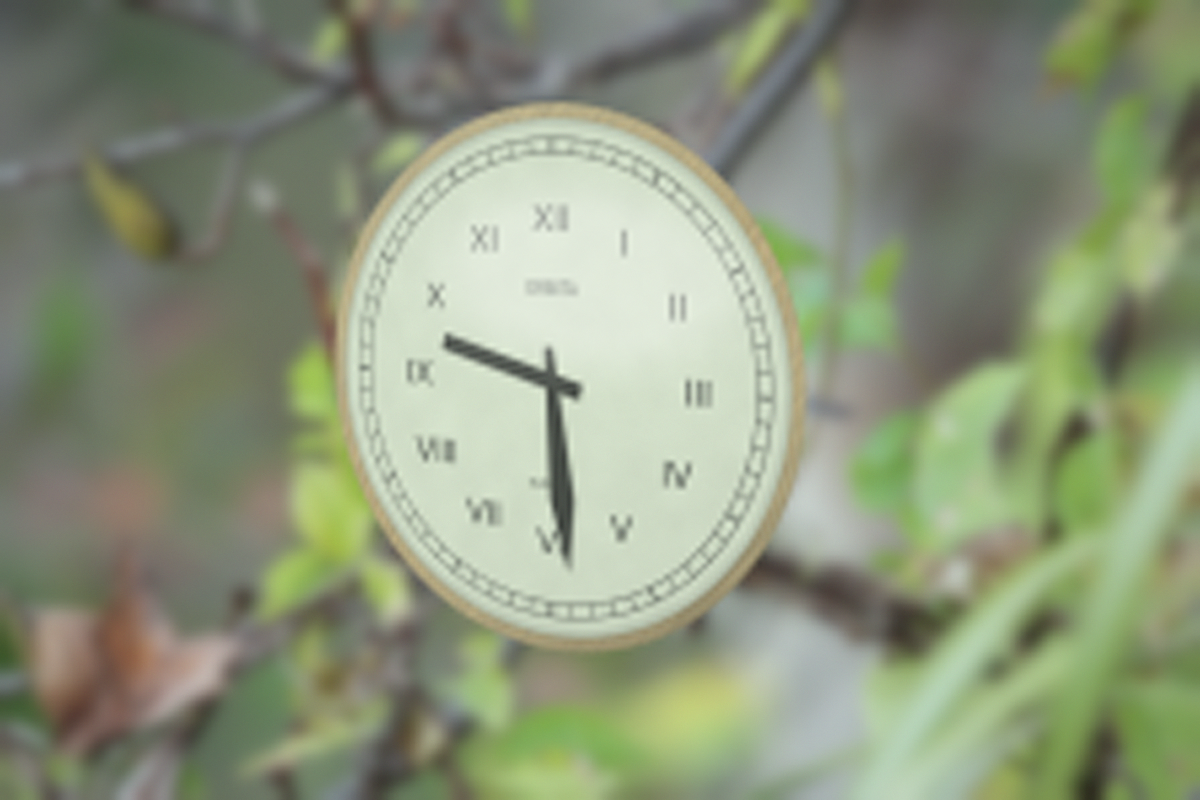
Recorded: h=9 m=29
